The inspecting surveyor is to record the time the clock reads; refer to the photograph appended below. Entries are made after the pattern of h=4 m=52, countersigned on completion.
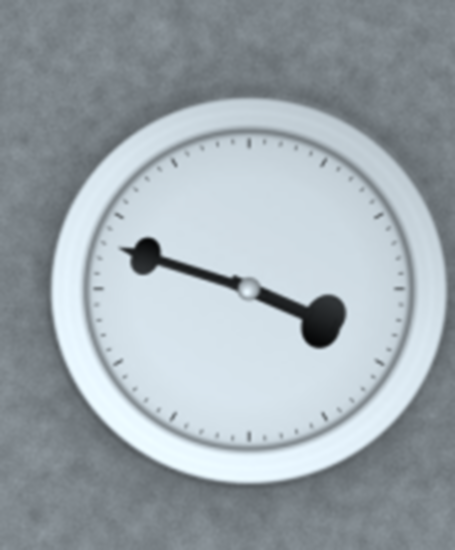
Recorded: h=3 m=48
